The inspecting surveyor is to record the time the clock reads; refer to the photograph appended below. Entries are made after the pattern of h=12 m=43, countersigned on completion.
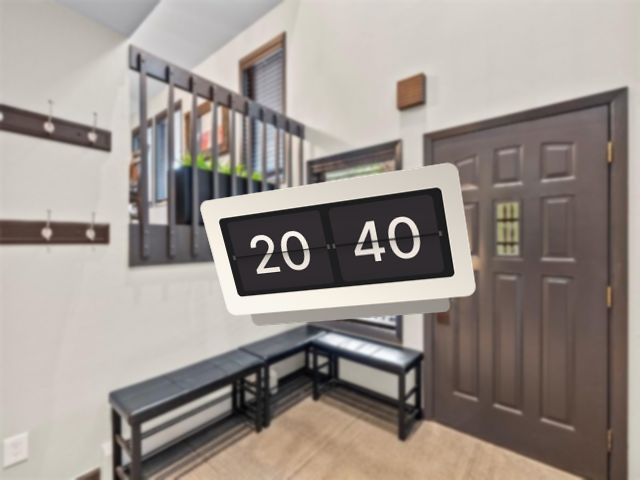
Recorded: h=20 m=40
